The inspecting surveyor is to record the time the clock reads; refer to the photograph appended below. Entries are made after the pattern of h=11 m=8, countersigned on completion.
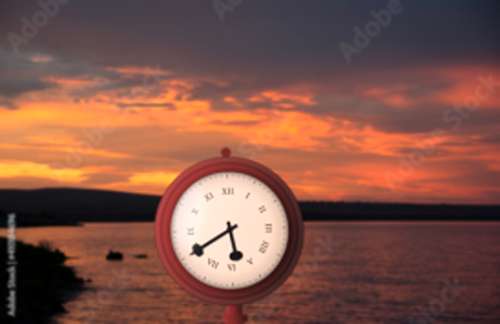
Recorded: h=5 m=40
